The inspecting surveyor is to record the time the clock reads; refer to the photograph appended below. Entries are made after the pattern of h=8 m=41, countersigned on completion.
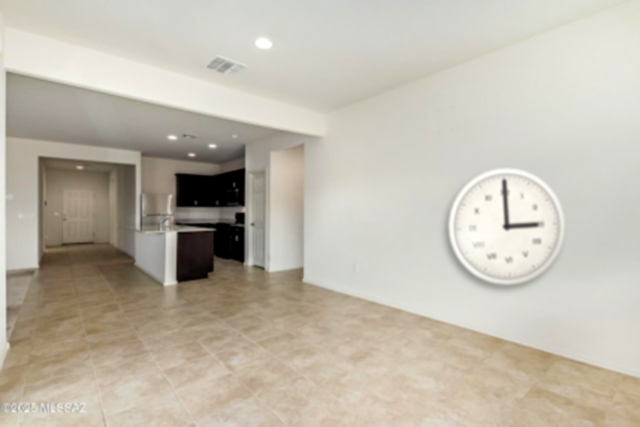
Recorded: h=3 m=0
